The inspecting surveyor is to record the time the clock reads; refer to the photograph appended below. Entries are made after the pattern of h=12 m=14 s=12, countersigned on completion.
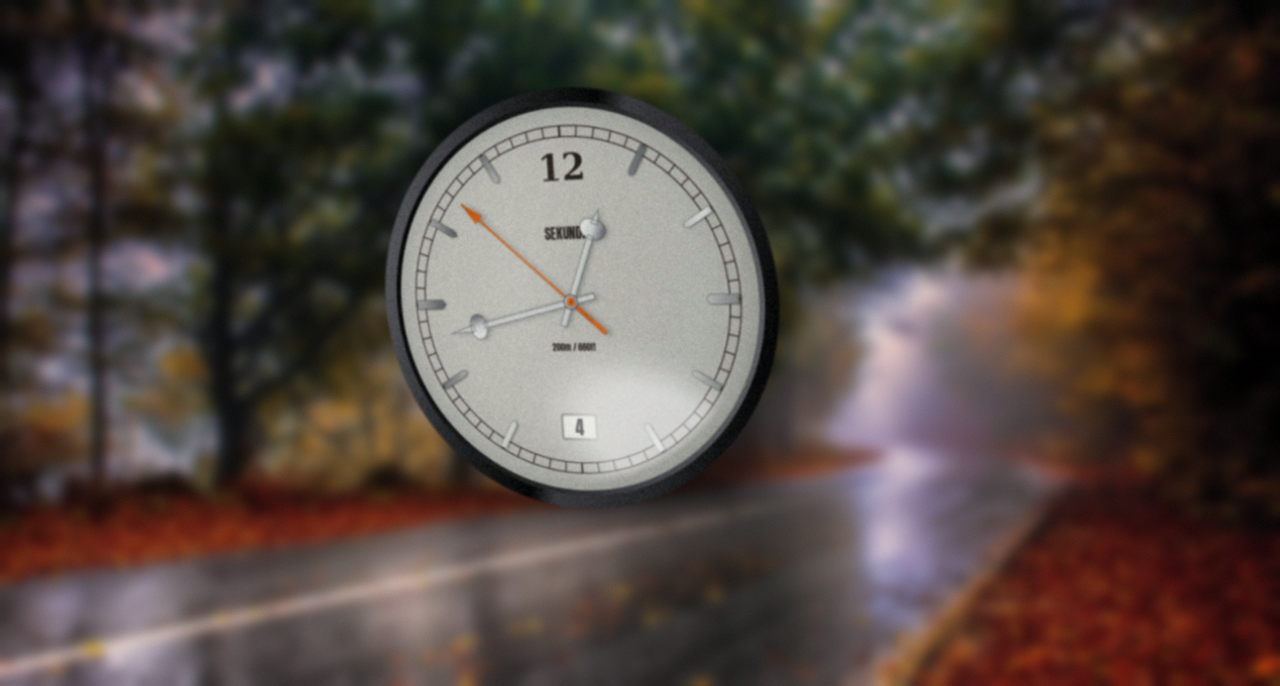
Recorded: h=12 m=42 s=52
